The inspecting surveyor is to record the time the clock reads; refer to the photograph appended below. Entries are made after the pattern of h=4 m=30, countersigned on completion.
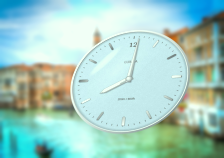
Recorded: h=8 m=1
